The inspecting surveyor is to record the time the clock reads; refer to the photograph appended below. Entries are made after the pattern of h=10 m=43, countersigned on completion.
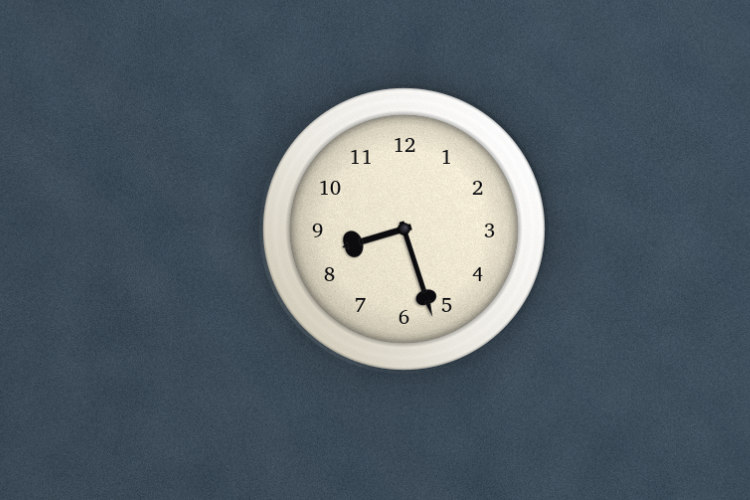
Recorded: h=8 m=27
